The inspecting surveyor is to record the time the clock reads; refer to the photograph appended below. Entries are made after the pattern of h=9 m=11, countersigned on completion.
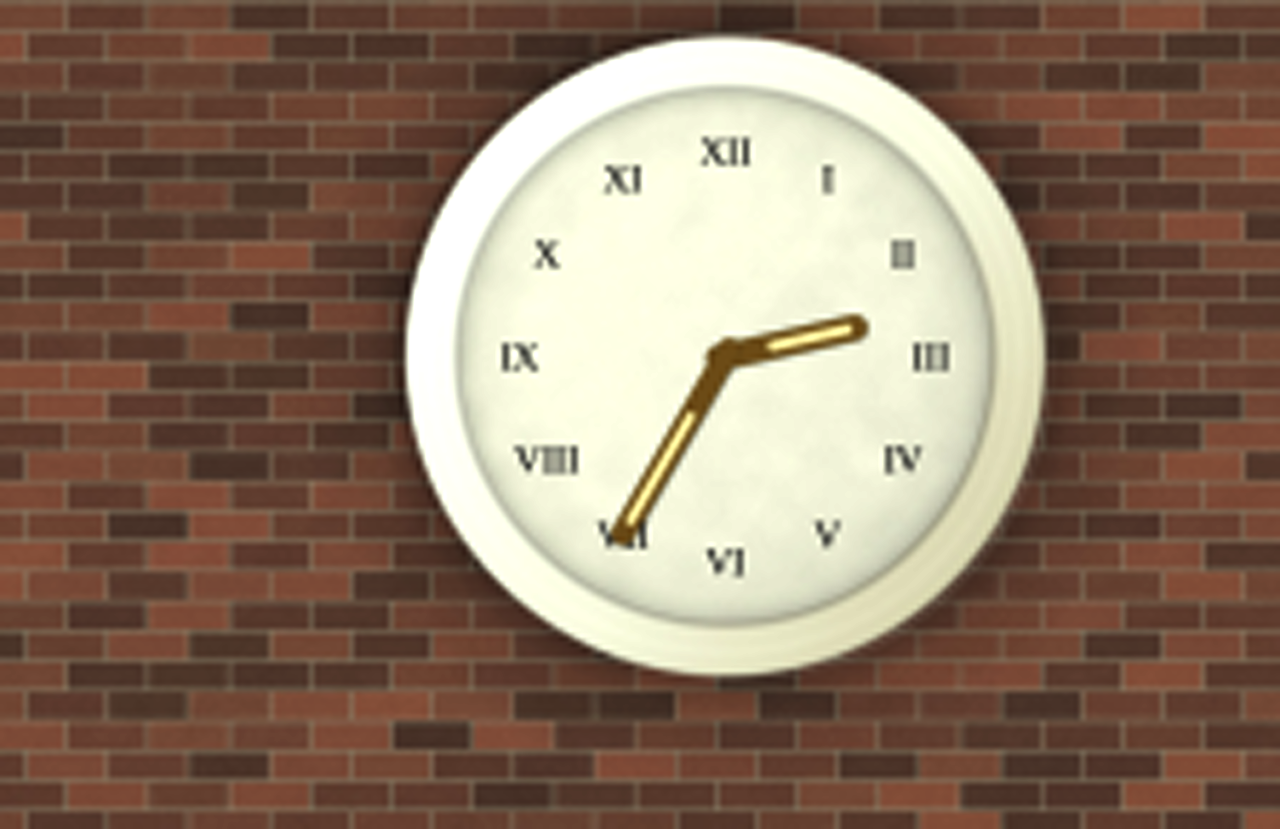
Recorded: h=2 m=35
